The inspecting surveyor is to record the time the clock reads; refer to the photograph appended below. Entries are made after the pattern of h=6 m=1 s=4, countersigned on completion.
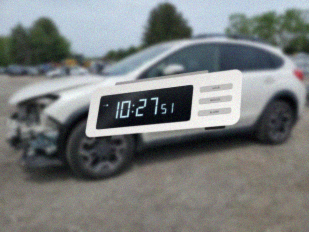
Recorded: h=10 m=27 s=51
